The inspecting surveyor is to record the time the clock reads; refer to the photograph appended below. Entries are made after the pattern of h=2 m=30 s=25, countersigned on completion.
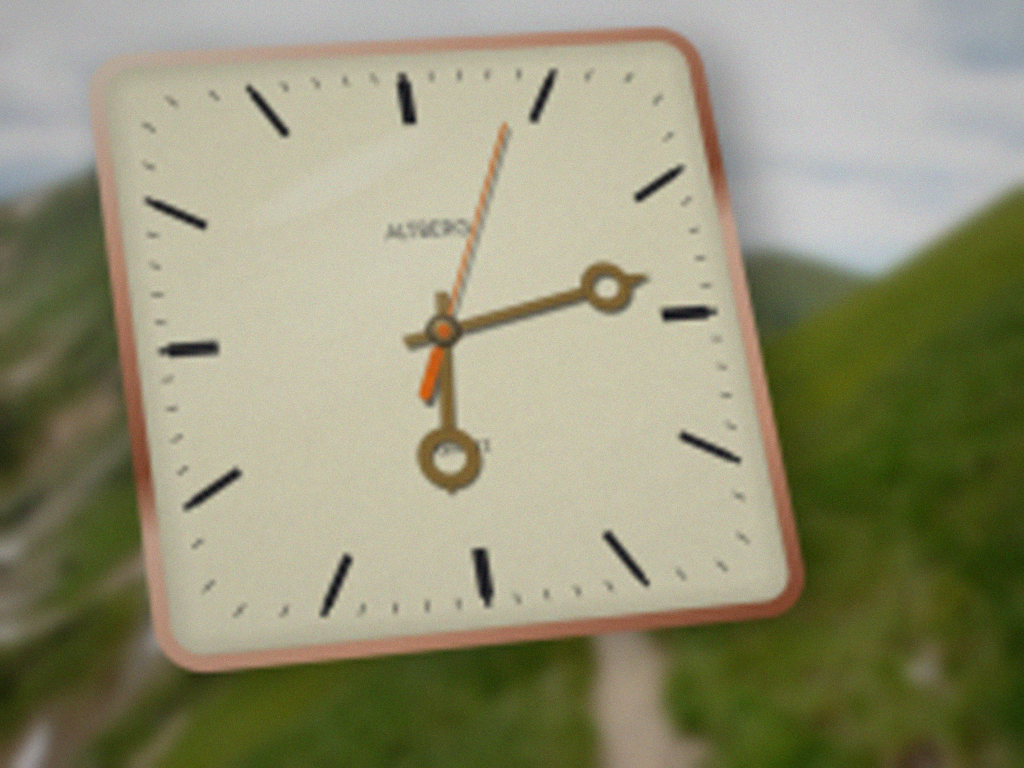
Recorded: h=6 m=13 s=4
